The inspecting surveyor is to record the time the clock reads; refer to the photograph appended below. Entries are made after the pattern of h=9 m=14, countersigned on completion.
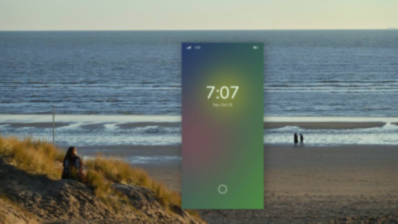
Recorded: h=7 m=7
